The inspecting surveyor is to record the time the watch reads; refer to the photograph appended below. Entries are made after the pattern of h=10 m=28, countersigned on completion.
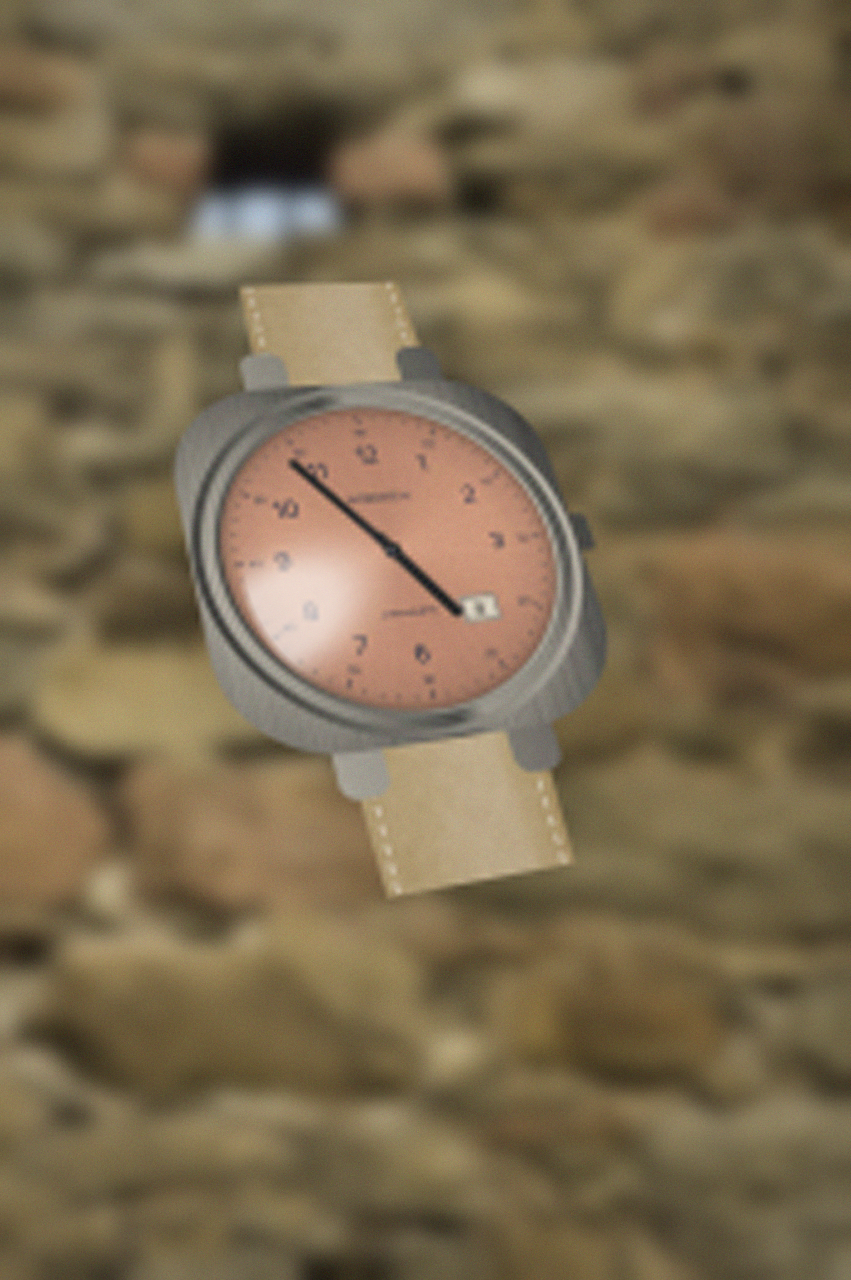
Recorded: h=4 m=54
